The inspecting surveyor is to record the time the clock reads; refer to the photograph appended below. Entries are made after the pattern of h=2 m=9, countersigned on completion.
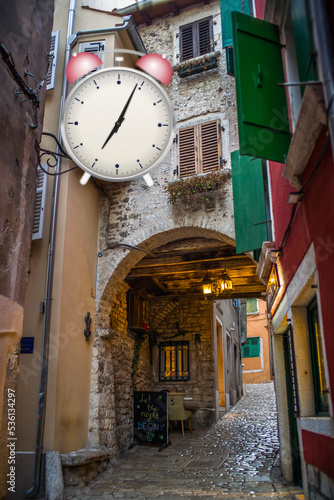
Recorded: h=7 m=4
